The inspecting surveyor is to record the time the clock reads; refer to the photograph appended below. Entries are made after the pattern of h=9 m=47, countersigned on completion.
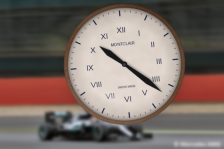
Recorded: h=10 m=22
